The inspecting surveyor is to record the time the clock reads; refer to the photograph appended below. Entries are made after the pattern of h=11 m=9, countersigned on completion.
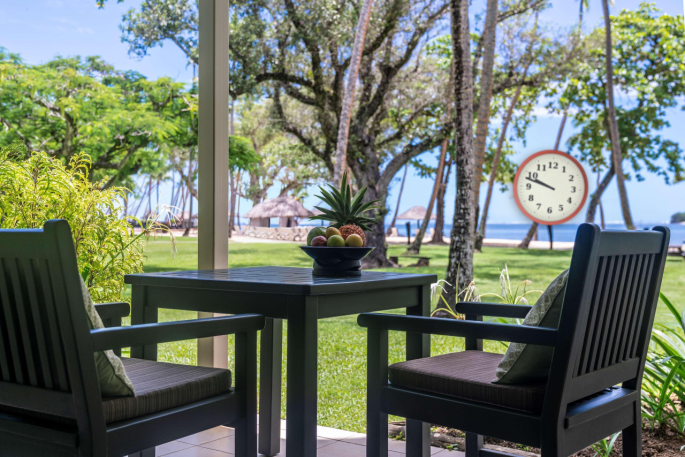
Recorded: h=9 m=48
